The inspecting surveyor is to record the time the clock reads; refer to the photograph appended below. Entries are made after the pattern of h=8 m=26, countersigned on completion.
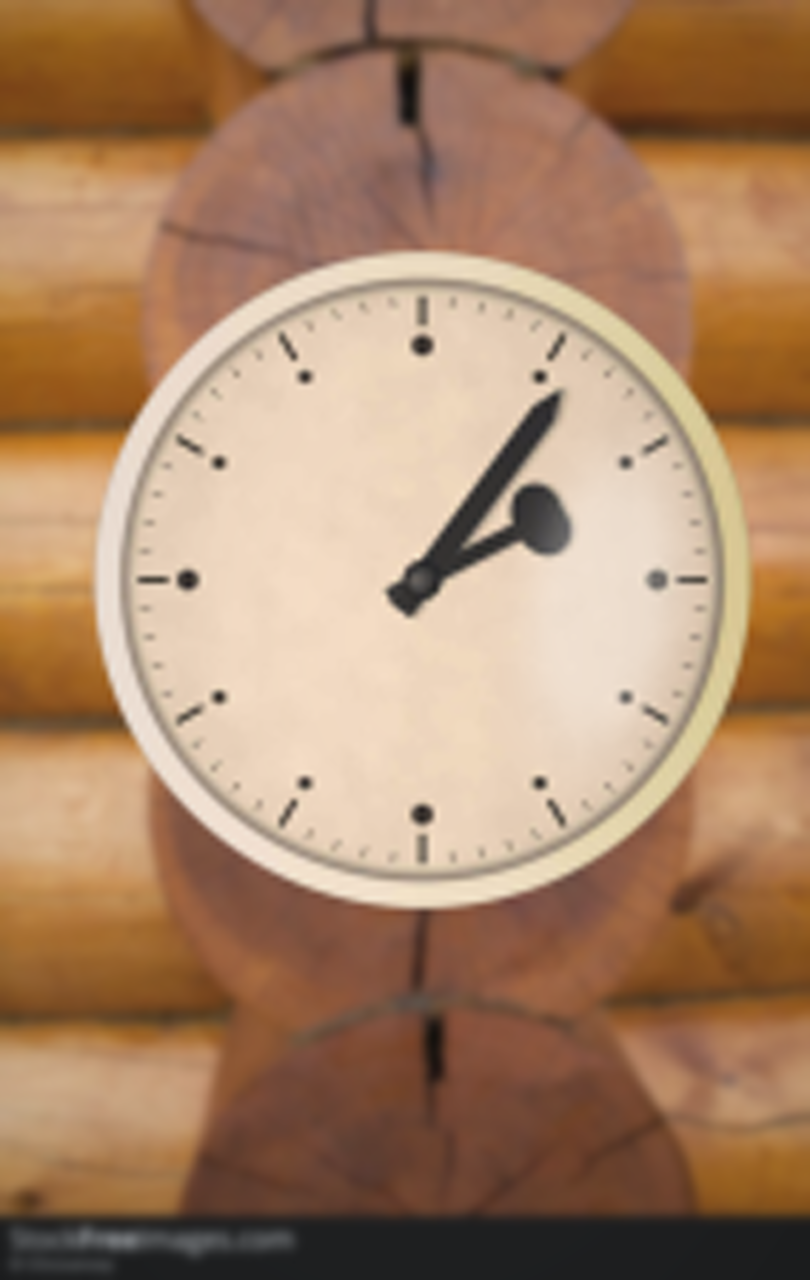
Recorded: h=2 m=6
